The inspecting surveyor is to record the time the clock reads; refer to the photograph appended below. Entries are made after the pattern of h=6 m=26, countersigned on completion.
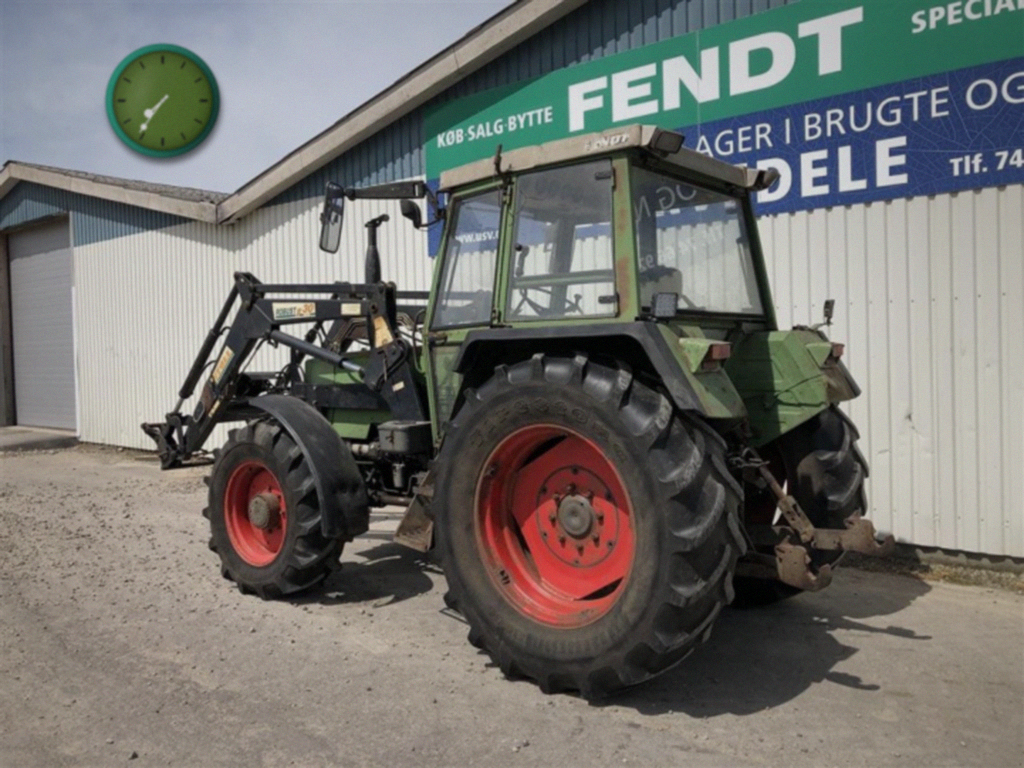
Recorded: h=7 m=36
